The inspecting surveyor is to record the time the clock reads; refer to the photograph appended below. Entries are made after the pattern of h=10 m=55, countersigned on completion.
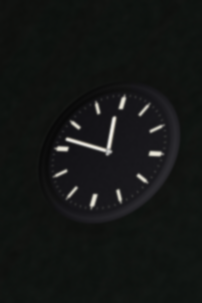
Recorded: h=11 m=47
